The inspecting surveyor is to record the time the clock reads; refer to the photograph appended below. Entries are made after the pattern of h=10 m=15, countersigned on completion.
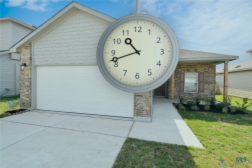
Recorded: h=10 m=42
